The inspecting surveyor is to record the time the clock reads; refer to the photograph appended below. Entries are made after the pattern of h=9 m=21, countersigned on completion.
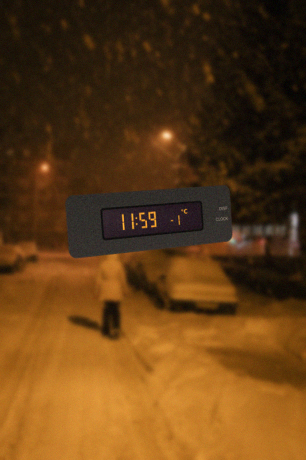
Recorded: h=11 m=59
